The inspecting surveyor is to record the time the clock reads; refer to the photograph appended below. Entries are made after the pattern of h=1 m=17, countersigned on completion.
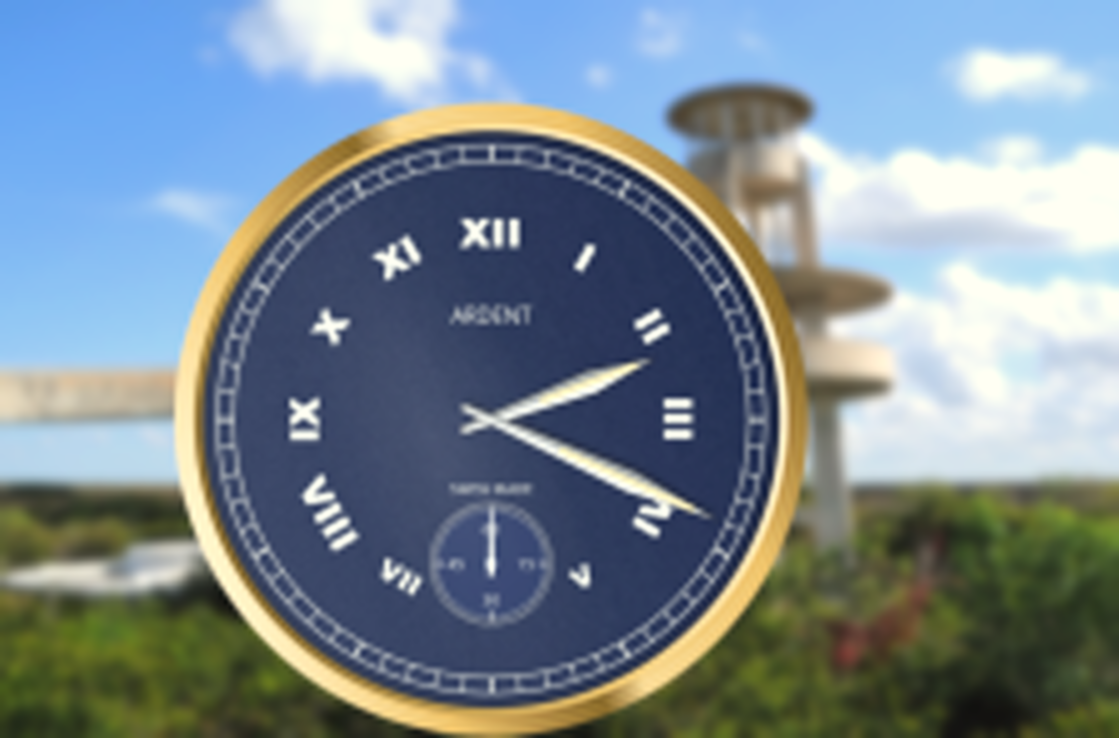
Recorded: h=2 m=19
